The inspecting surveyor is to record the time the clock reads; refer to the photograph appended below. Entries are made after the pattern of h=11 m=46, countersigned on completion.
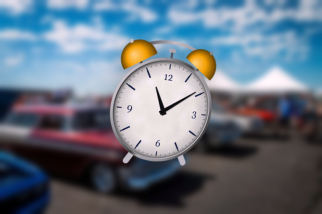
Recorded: h=11 m=9
